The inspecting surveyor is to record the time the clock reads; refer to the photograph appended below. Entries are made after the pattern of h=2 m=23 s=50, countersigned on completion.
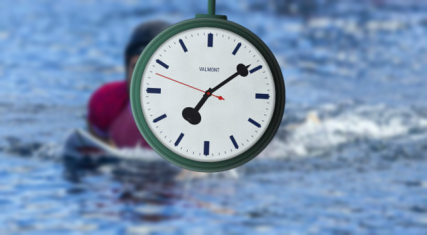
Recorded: h=7 m=8 s=48
